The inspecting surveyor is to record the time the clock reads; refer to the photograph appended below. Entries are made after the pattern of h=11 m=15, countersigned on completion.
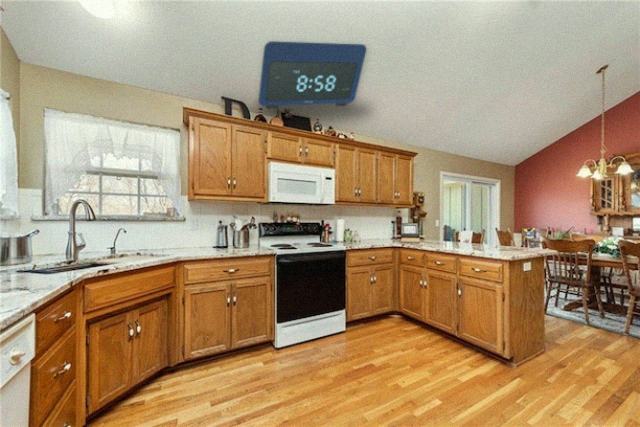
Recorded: h=8 m=58
